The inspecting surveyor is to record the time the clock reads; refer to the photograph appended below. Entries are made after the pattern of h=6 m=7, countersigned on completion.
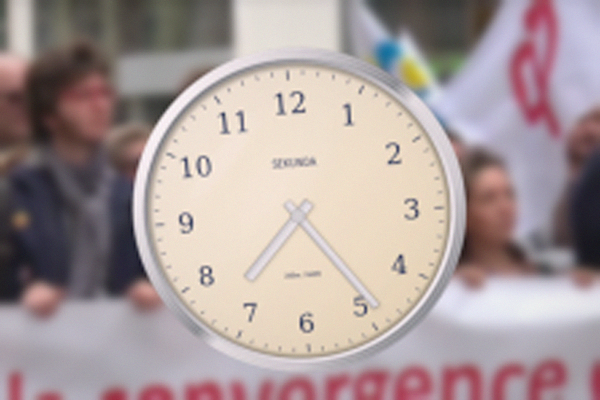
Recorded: h=7 m=24
